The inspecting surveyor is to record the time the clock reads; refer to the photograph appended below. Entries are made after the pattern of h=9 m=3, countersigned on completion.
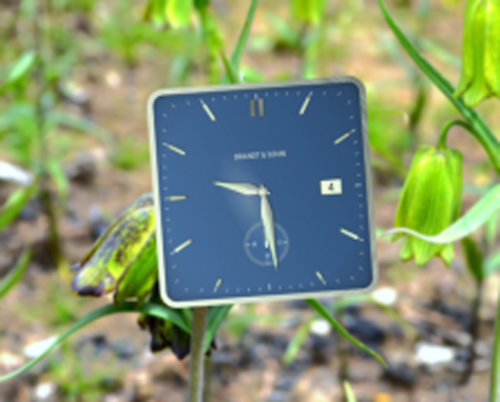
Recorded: h=9 m=29
